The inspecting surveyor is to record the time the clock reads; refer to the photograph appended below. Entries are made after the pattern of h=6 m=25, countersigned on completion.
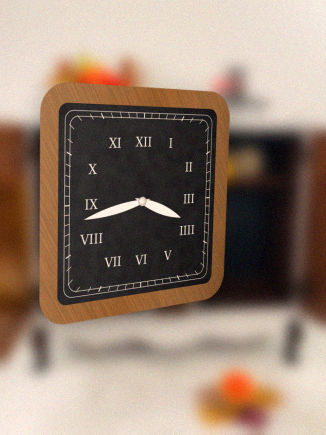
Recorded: h=3 m=43
